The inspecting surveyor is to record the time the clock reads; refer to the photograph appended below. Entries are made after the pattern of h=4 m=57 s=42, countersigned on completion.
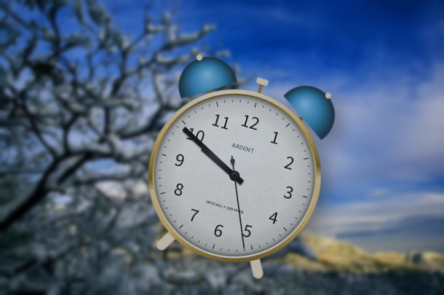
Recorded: h=9 m=49 s=26
